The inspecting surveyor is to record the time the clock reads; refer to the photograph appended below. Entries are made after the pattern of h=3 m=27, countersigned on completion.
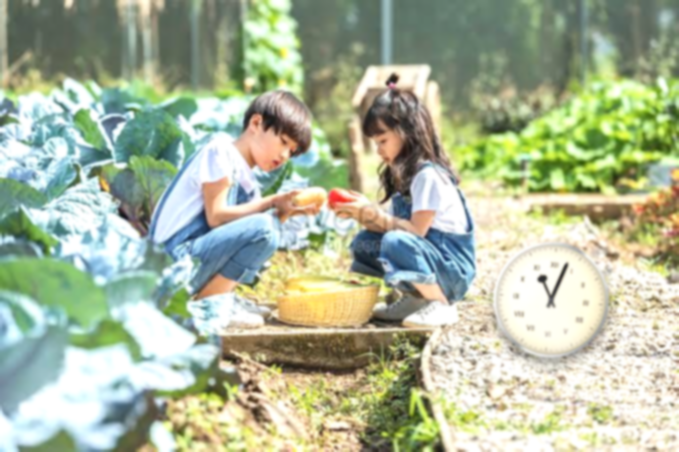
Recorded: h=11 m=3
